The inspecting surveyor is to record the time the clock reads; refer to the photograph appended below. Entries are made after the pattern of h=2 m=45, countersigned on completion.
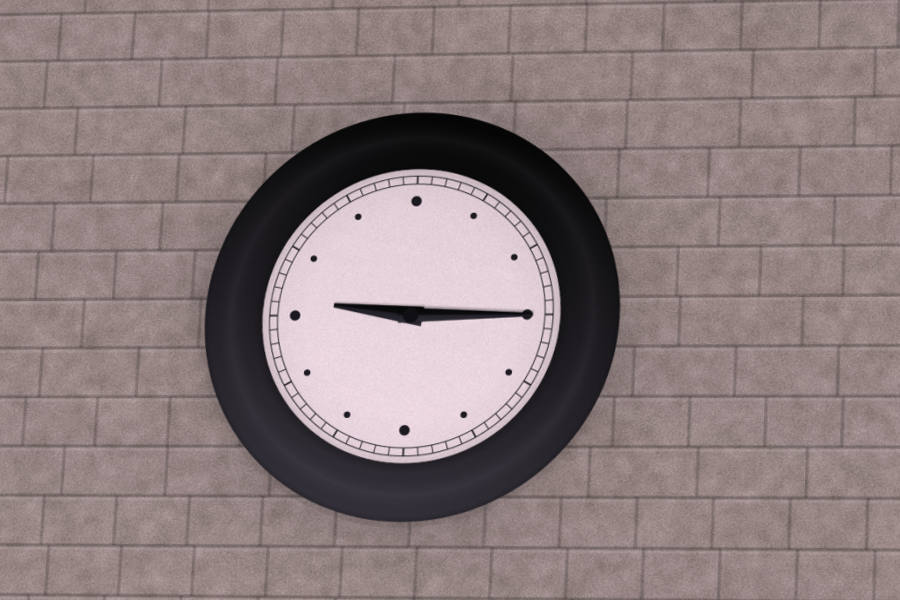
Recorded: h=9 m=15
